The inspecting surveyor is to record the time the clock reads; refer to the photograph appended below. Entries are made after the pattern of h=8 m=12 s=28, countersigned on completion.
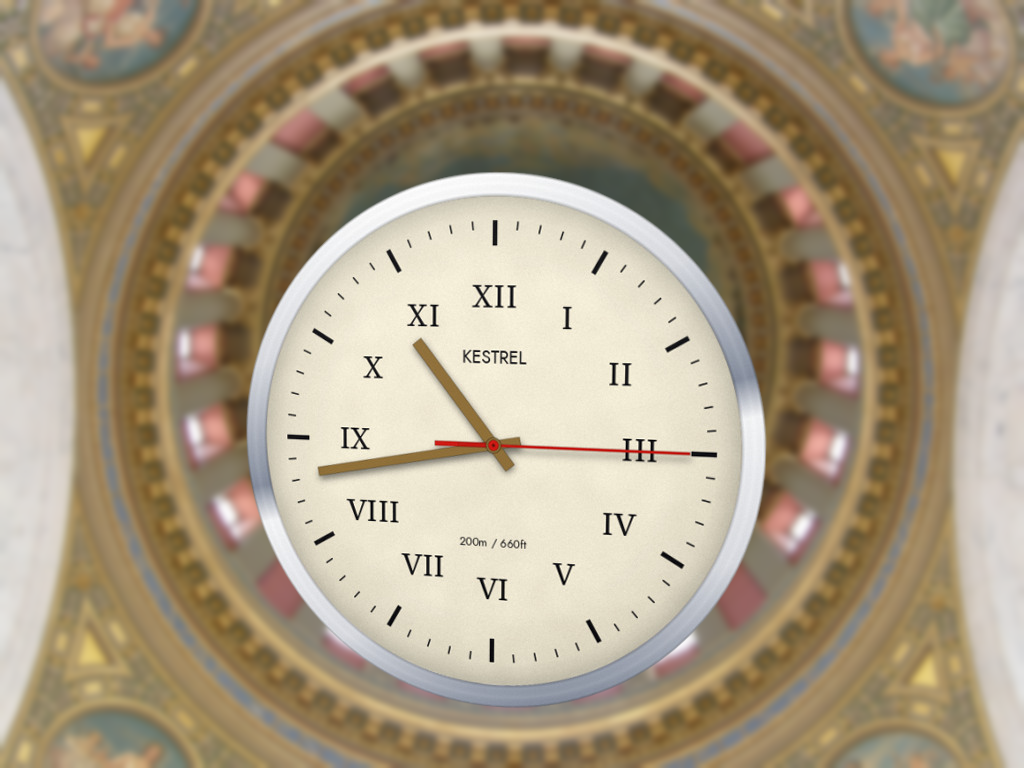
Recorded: h=10 m=43 s=15
